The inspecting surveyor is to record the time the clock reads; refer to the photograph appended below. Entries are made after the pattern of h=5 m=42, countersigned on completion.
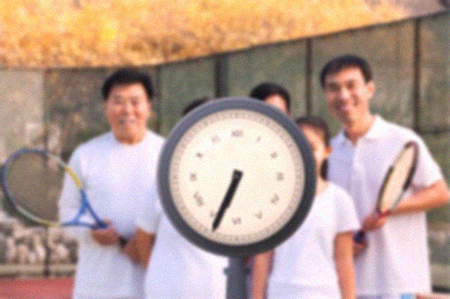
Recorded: h=6 m=34
